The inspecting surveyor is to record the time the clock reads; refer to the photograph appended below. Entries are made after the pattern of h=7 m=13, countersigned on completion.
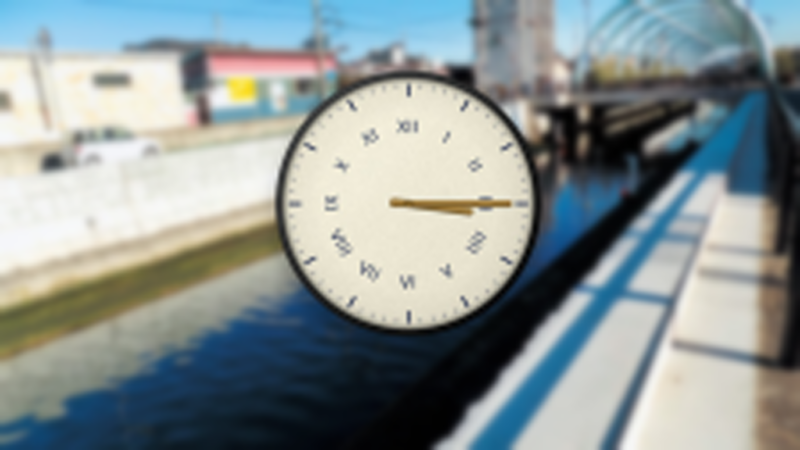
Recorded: h=3 m=15
